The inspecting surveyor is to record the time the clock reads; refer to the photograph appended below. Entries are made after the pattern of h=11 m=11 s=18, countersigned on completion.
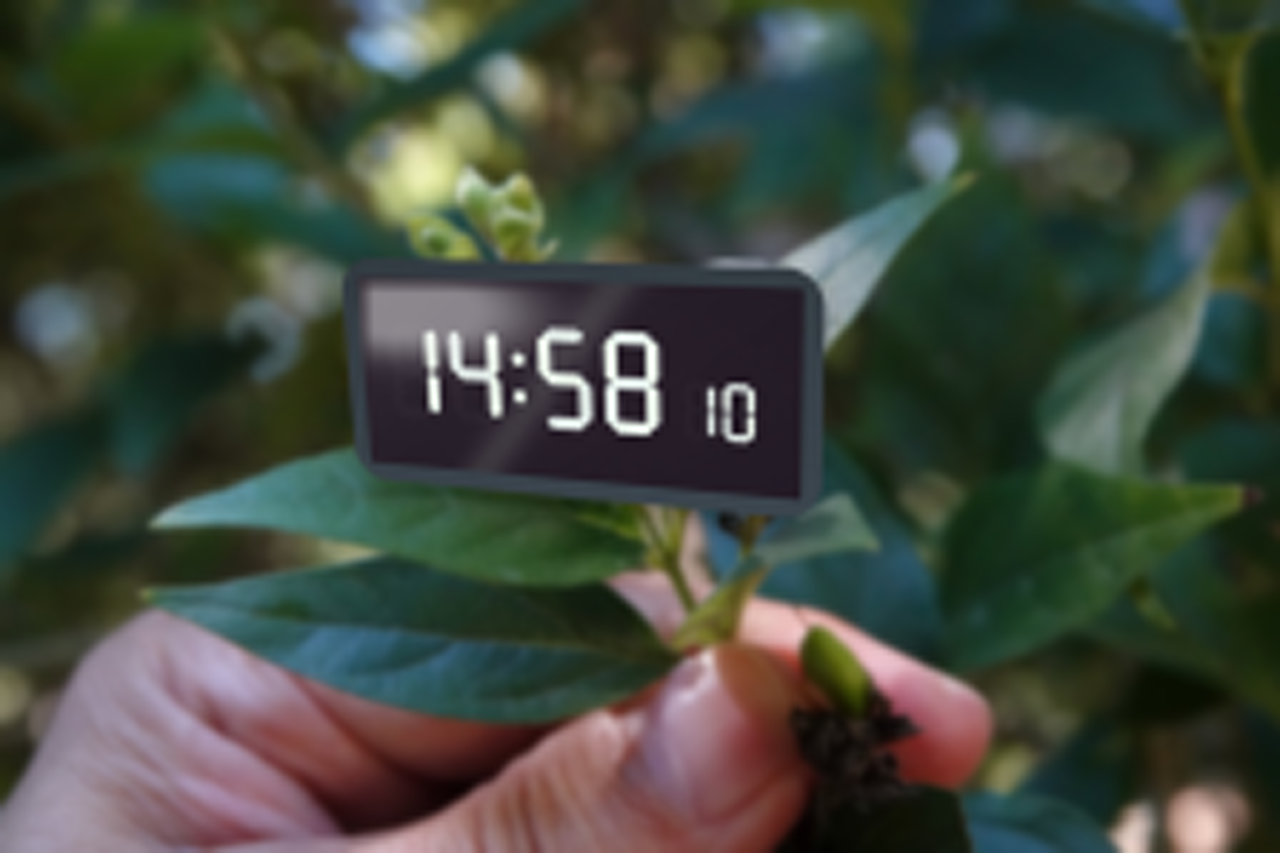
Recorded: h=14 m=58 s=10
